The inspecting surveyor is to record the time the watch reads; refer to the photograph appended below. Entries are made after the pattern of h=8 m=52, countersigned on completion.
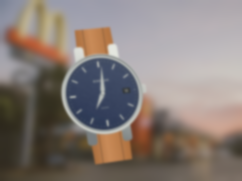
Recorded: h=7 m=1
